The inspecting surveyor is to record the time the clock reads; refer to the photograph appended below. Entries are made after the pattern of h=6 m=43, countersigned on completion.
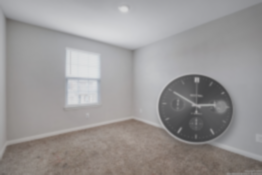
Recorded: h=2 m=50
